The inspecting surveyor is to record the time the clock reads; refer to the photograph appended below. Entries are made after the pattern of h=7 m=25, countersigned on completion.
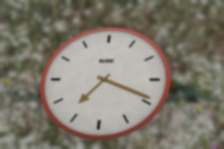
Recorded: h=7 m=19
